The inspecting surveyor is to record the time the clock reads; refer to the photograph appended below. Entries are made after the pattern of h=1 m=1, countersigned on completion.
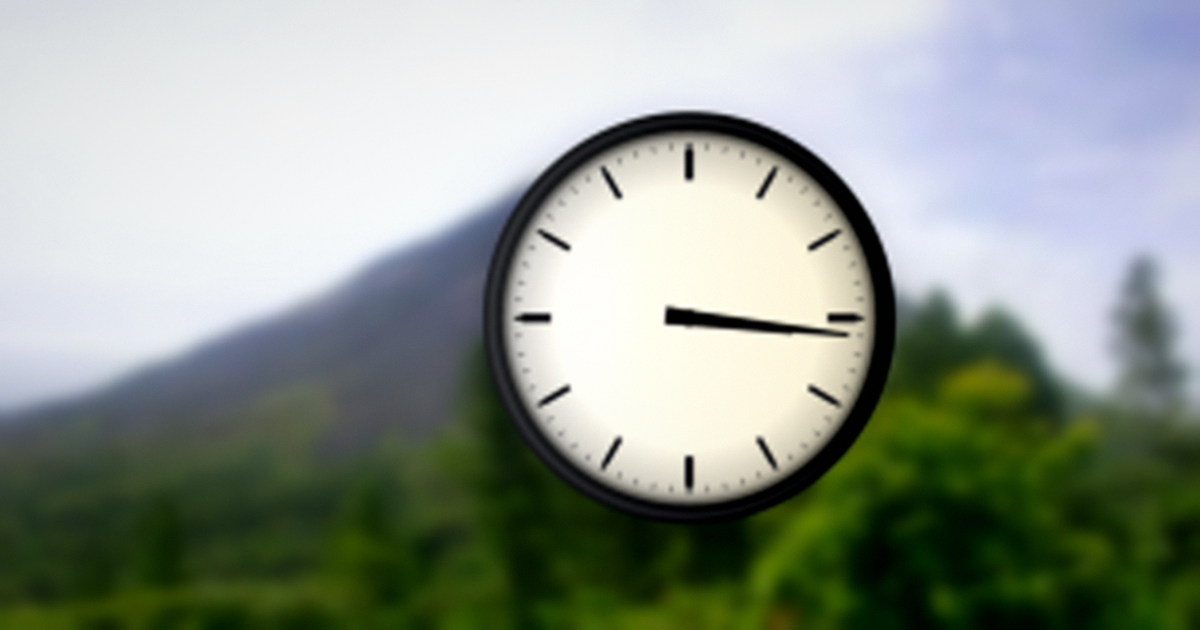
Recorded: h=3 m=16
